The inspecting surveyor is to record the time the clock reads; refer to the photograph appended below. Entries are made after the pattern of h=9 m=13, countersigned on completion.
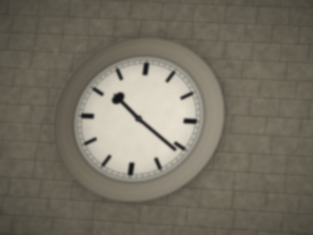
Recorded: h=10 m=21
